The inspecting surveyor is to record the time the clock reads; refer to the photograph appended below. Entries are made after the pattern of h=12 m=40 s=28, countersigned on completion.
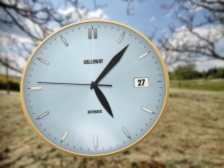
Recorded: h=5 m=6 s=46
